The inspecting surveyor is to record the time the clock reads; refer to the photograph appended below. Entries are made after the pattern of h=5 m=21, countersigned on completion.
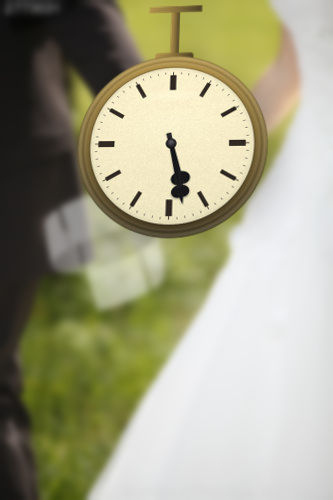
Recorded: h=5 m=28
